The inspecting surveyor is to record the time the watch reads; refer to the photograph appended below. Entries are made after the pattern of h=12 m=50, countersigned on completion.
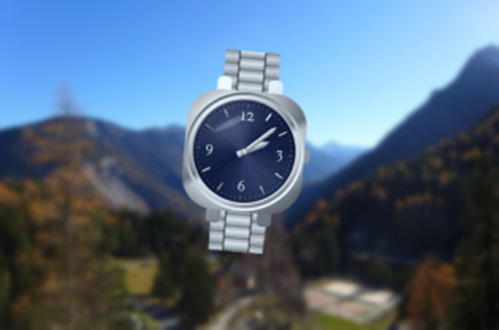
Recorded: h=2 m=8
